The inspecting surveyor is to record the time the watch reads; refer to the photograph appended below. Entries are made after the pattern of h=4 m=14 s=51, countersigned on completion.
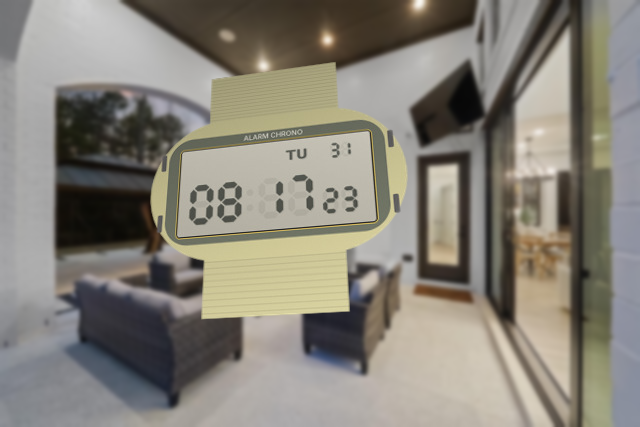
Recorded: h=8 m=17 s=23
